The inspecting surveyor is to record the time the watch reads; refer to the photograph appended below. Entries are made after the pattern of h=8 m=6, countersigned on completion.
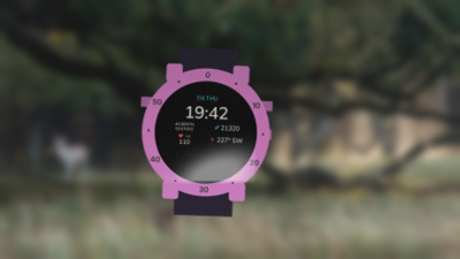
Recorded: h=19 m=42
